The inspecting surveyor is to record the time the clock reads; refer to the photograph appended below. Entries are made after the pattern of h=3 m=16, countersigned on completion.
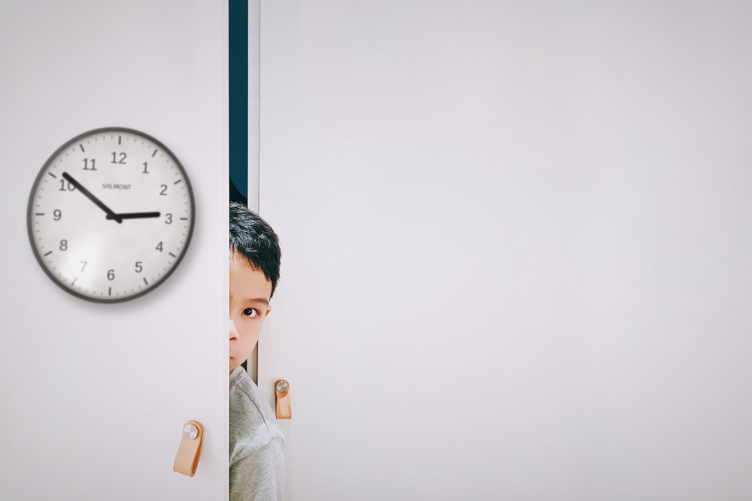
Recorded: h=2 m=51
